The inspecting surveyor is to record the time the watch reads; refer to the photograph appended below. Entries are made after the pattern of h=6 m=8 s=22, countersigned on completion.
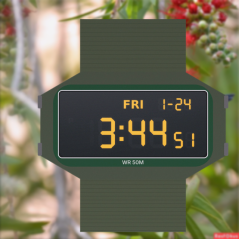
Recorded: h=3 m=44 s=51
